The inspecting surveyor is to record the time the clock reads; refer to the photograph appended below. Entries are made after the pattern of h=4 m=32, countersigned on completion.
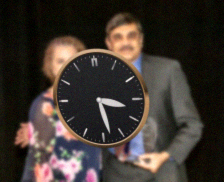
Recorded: h=3 m=28
